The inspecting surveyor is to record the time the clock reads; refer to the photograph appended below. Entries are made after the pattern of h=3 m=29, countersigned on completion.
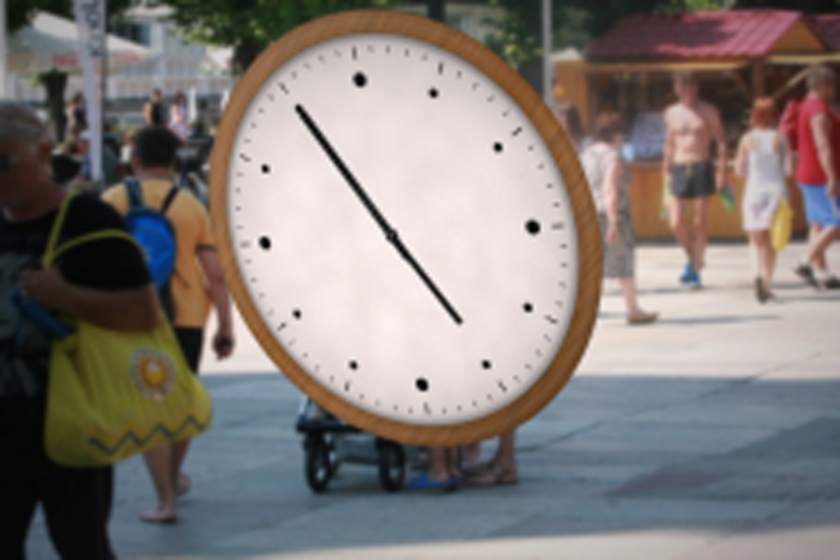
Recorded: h=4 m=55
